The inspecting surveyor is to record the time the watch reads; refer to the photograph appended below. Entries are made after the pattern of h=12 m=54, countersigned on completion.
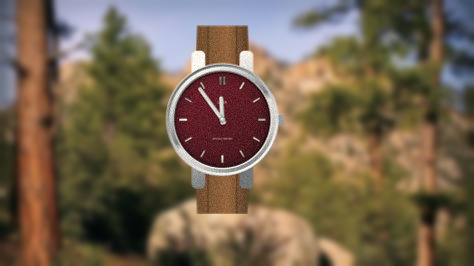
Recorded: h=11 m=54
